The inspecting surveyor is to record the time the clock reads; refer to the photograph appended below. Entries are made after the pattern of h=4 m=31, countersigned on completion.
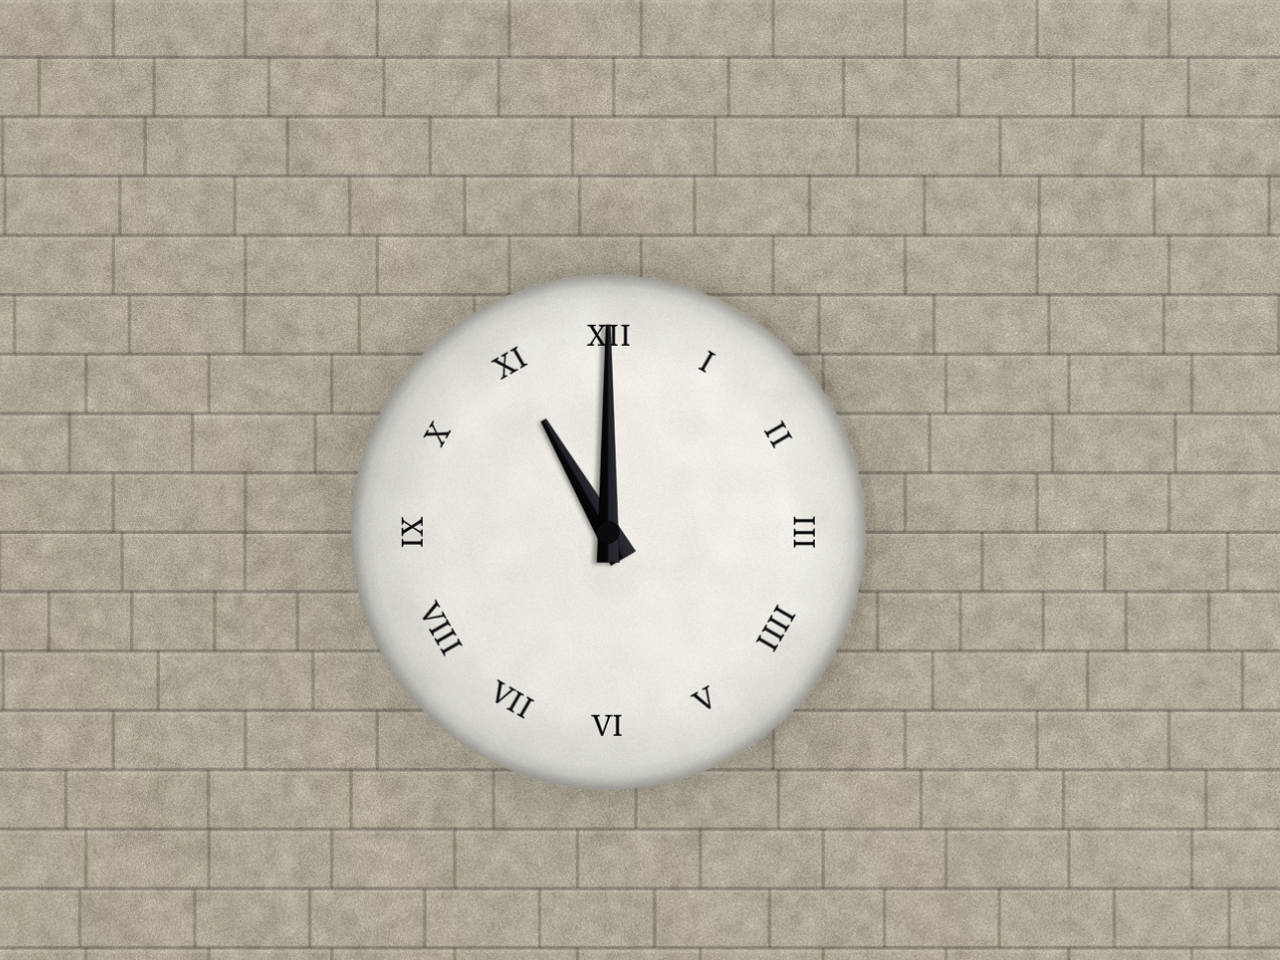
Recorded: h=11 m=0
